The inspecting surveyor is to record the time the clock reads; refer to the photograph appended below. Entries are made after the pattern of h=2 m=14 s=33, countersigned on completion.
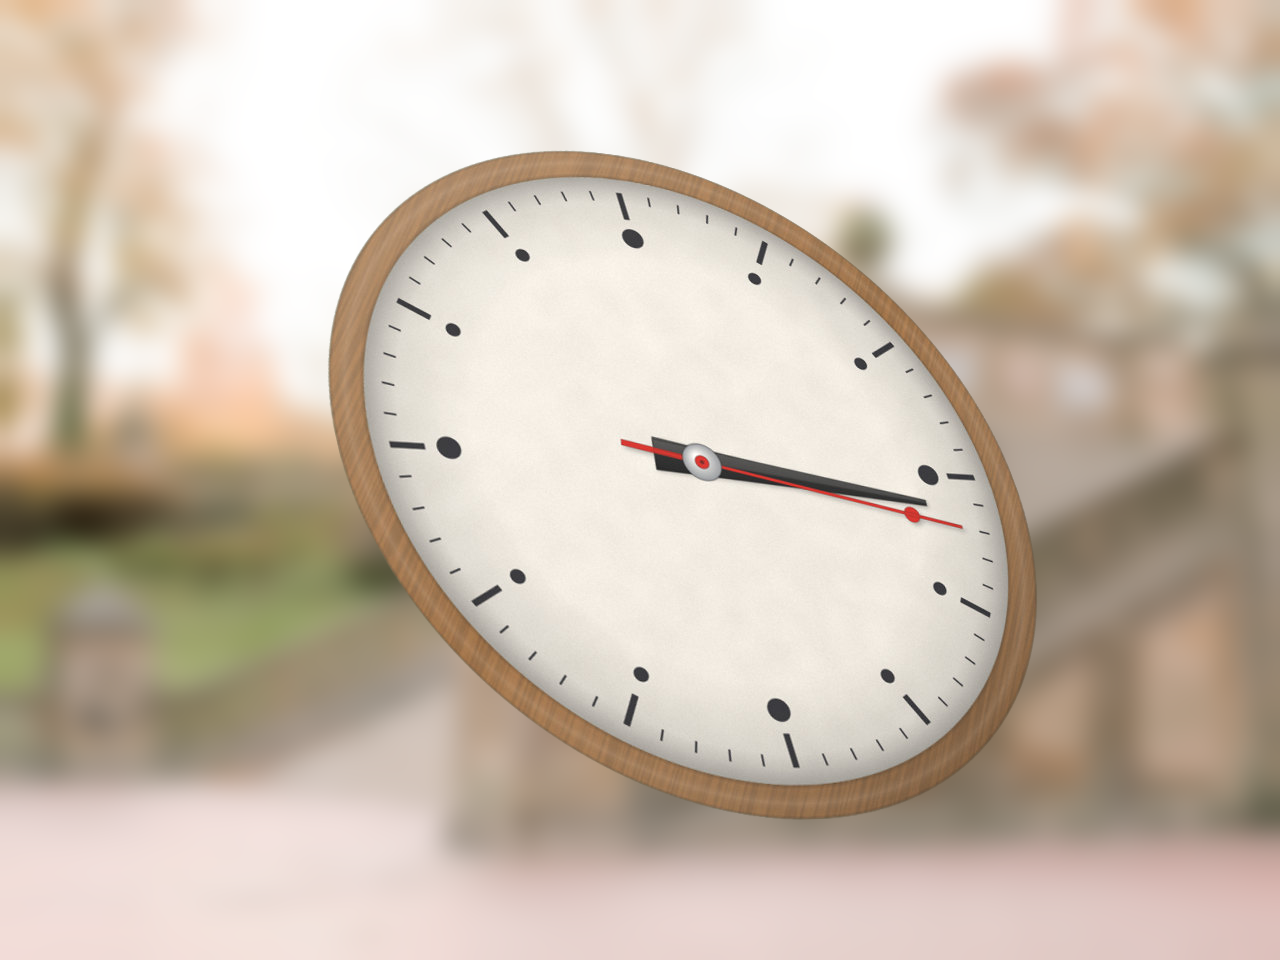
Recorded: h=3 m=16 s=17
